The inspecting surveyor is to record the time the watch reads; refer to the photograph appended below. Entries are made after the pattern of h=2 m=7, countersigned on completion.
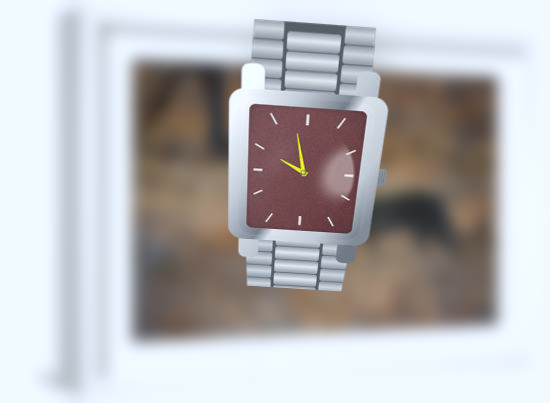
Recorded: h=9 m=58
